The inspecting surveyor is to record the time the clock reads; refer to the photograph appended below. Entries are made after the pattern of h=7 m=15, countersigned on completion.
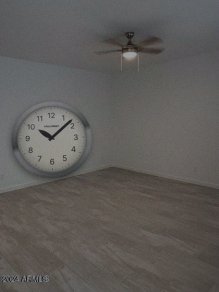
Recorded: h=10 m=8
